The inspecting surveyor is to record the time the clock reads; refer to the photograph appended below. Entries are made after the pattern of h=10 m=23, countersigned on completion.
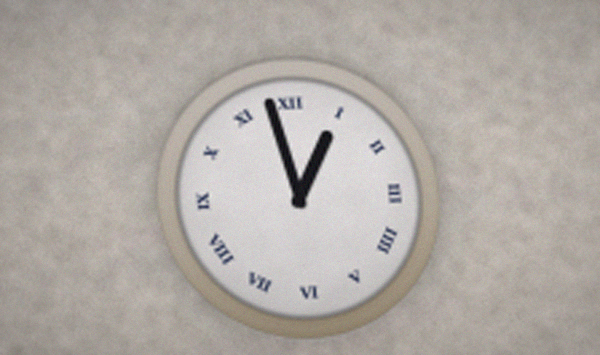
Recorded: h=12 m=58
